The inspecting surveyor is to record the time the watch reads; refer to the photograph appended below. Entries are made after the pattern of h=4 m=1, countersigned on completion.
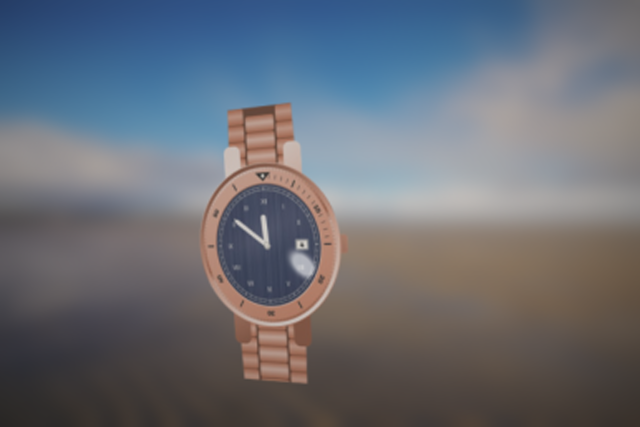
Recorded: h=11 m=51
